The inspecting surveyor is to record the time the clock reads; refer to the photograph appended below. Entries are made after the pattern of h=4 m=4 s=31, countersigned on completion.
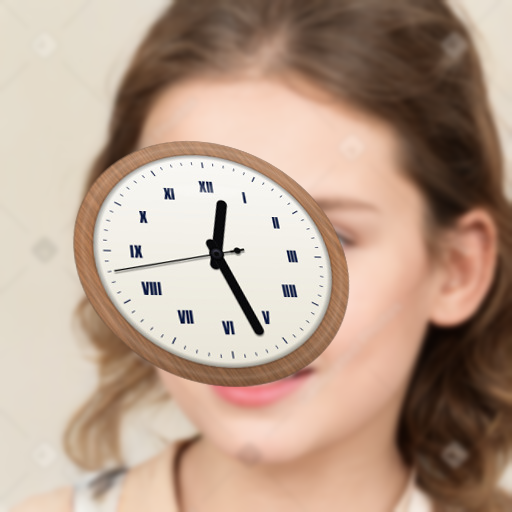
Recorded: h=12 m=26 s=43
